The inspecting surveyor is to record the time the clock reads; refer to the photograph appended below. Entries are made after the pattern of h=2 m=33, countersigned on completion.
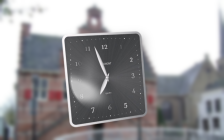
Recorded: h=6 m=57
